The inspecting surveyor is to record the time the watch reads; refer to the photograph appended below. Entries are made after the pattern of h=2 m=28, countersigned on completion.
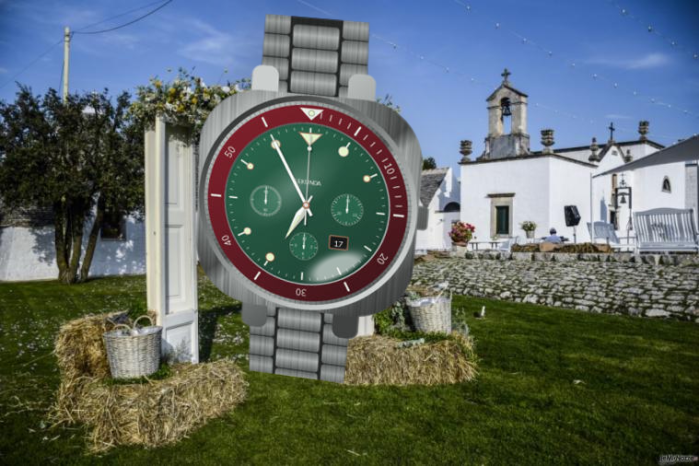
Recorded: h=6 m=55
